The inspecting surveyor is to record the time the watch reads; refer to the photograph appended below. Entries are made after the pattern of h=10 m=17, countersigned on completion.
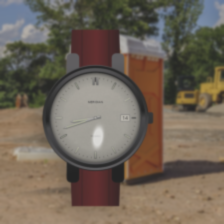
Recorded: h=8 m=42
